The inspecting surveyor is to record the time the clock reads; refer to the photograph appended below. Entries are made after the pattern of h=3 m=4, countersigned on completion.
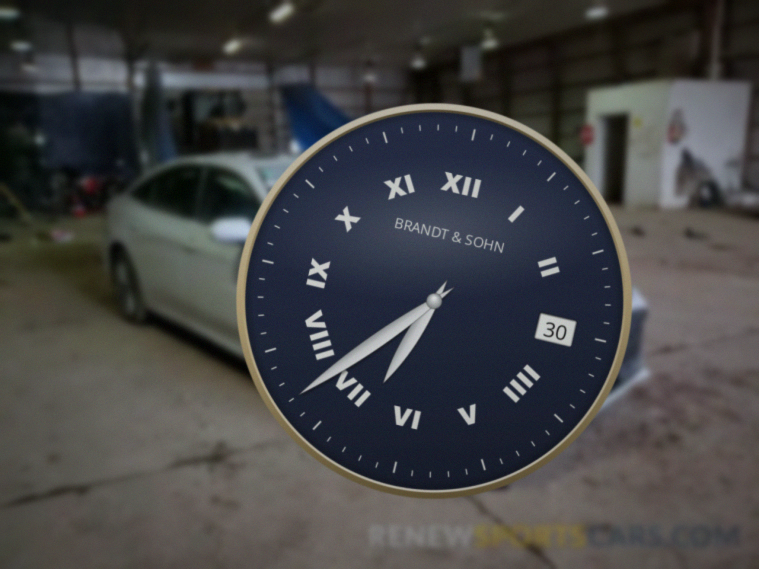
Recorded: h=6 m=37
